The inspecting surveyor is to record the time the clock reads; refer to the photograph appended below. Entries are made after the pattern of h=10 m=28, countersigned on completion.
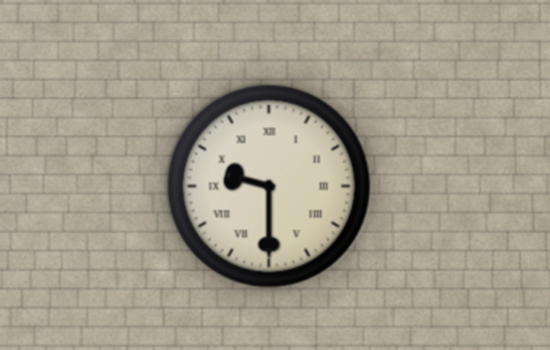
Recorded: h=9 m=30
